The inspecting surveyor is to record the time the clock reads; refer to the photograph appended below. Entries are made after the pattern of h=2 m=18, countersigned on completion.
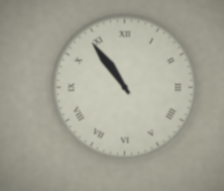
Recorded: h=10 m=54
